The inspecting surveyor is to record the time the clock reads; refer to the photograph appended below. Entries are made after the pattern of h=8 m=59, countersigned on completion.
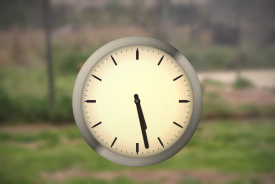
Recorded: h=5 m=28
